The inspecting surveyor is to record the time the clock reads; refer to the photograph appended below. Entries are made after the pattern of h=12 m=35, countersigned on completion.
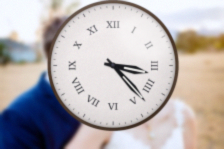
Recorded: h=3 m=23
